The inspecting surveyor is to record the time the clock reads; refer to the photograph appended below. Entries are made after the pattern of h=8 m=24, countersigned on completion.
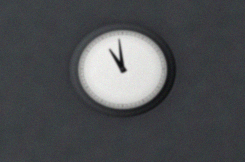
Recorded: h=10 m=59
